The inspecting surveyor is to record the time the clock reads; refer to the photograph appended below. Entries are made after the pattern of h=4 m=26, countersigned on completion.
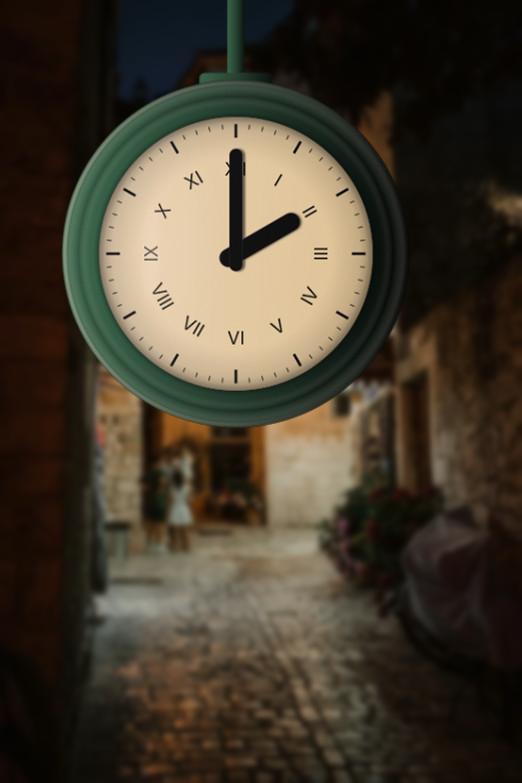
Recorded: h=2 m=0
